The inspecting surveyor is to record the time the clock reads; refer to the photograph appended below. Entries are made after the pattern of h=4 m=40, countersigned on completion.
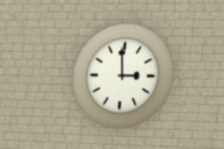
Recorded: h=2 m=59
